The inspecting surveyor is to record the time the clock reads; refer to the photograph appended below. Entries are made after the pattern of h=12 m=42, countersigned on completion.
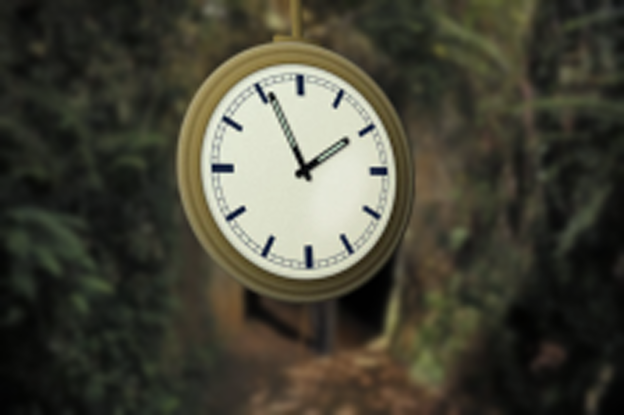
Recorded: h=1 m=56
